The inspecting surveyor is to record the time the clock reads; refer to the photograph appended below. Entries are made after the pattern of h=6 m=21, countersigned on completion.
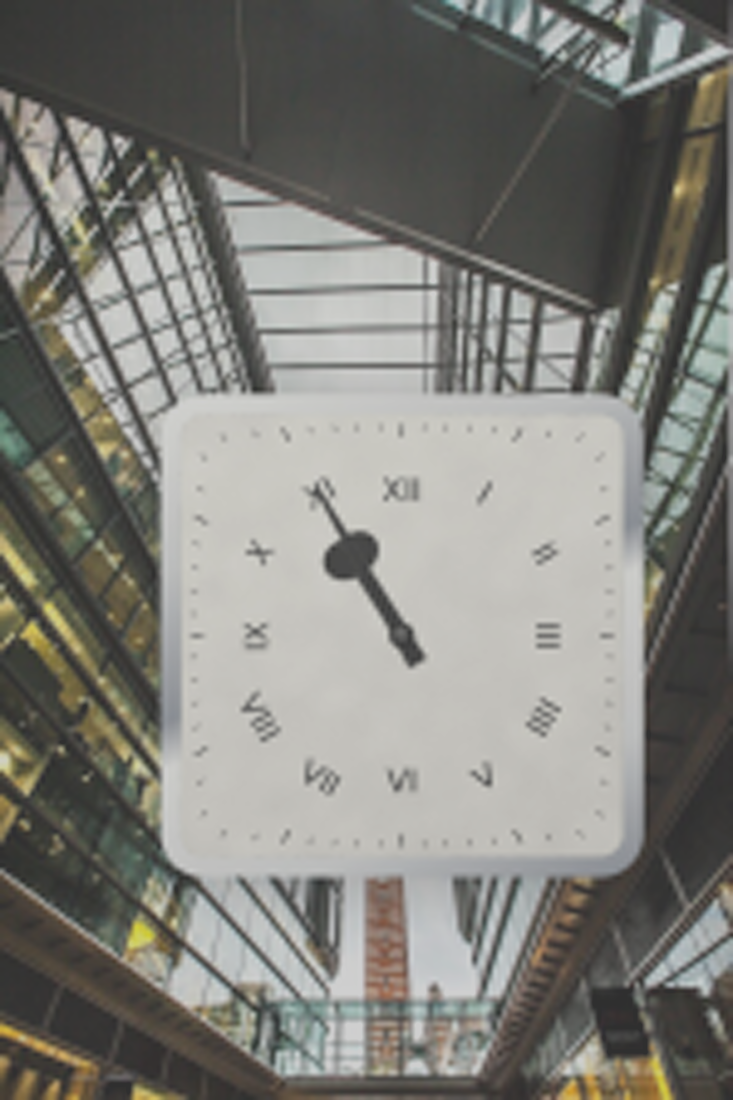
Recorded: h=10 m=55
